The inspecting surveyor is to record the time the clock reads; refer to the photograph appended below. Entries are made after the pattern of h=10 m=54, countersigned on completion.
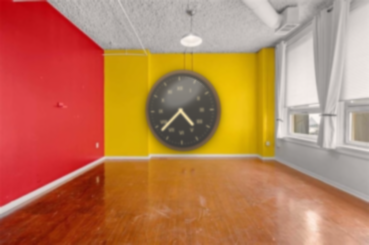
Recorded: h=4 m=38
